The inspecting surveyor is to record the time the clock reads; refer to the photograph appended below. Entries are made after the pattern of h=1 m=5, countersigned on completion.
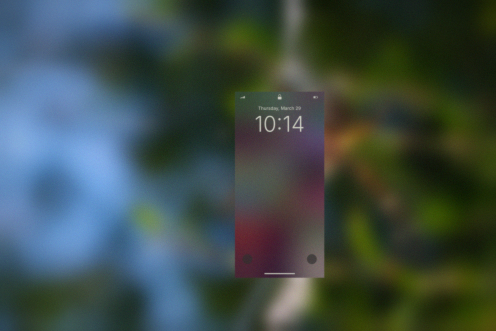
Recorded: h=10 m=14
